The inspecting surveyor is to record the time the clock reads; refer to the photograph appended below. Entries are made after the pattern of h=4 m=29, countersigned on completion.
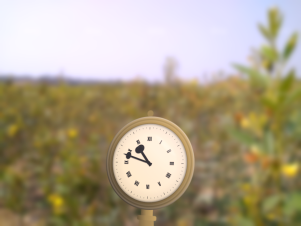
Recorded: h=10 m=48
